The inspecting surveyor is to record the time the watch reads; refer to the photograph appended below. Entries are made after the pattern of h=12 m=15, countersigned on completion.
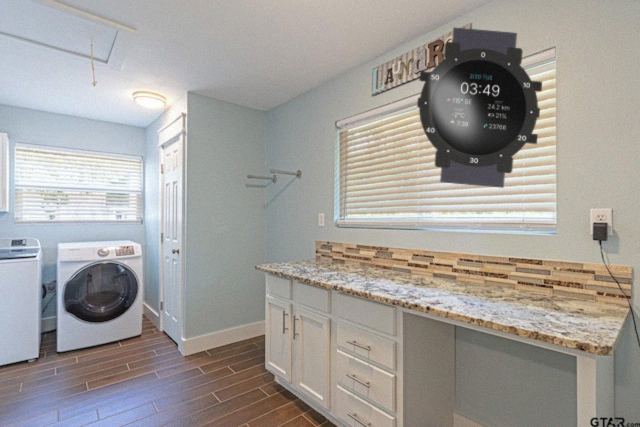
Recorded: h=3 m=49
